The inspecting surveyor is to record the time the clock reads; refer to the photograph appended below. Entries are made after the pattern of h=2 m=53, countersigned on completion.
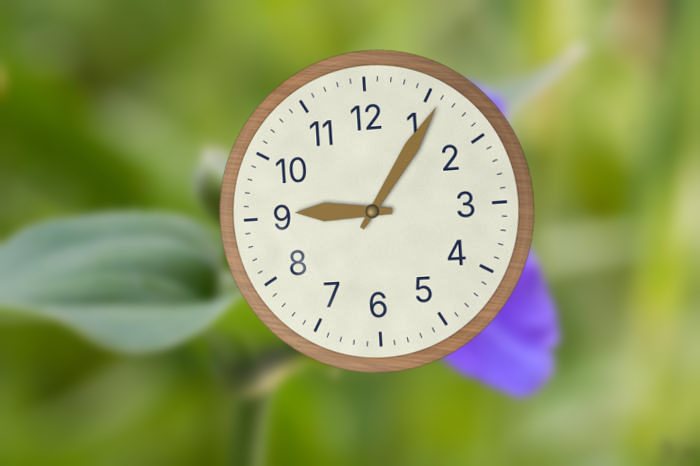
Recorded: h=9 m=6
